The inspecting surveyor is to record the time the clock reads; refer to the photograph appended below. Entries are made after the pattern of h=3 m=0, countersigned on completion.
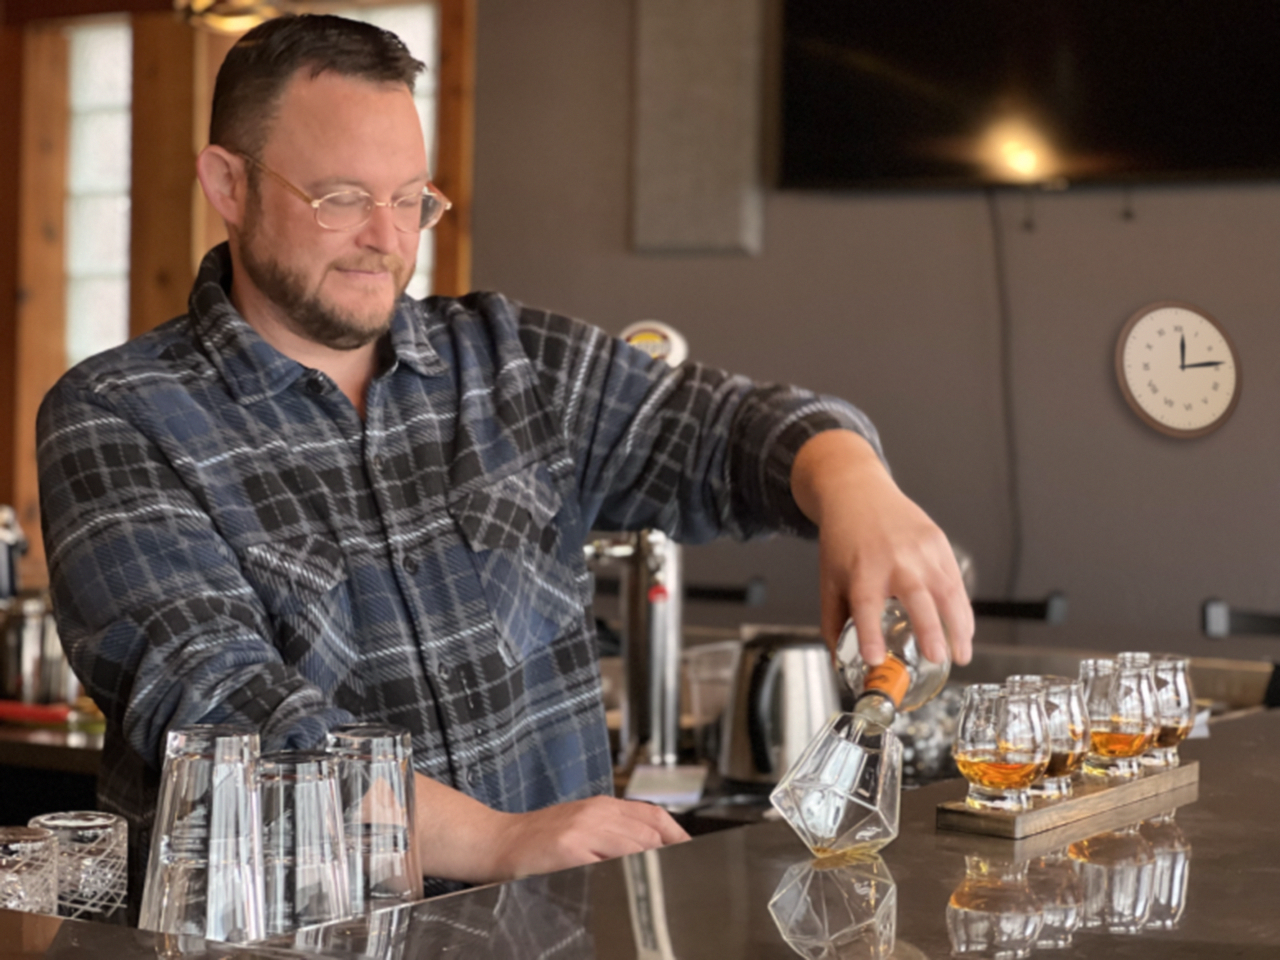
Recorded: h=12 m=14
